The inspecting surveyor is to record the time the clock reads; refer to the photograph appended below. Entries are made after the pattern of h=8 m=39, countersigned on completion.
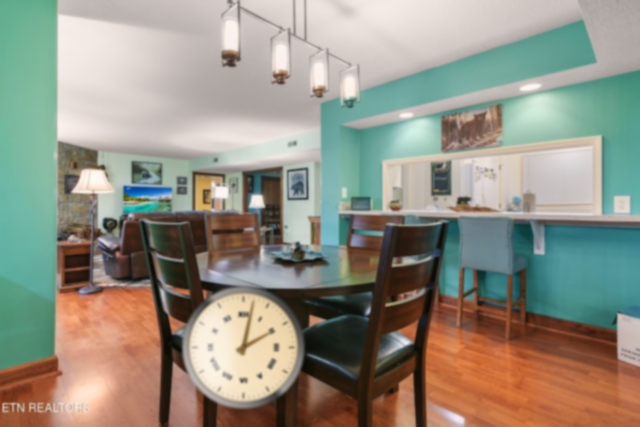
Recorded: h=2 m=2
